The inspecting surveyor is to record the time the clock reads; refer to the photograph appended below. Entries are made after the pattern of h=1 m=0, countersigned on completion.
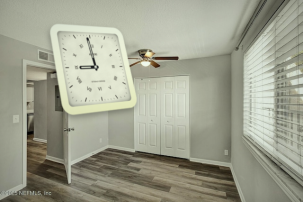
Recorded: h=8 m=59
